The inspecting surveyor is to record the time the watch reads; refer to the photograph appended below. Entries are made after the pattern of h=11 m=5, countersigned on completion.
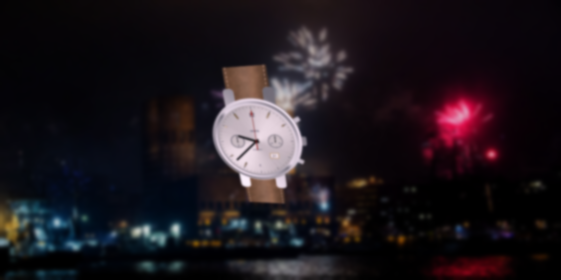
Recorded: h=9 m=38
